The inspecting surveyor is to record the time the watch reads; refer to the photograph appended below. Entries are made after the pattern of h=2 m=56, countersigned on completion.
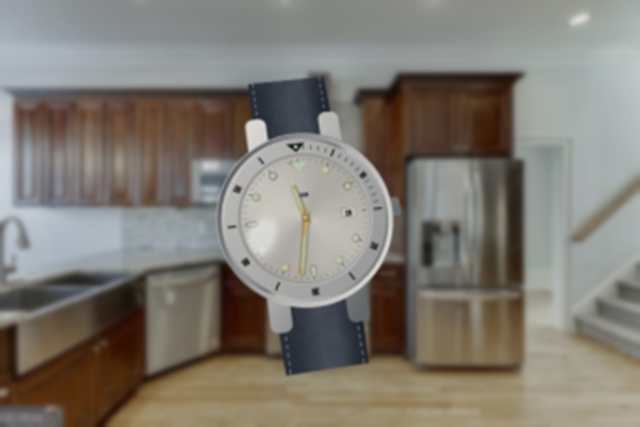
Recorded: h=11 m=32
